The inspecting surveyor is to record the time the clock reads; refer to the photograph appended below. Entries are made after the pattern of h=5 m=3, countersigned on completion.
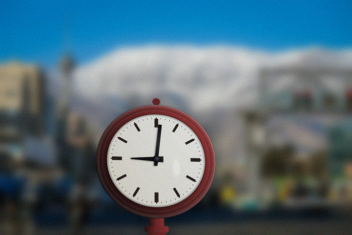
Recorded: h=9 m=1
